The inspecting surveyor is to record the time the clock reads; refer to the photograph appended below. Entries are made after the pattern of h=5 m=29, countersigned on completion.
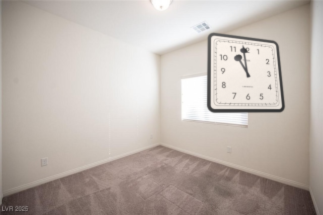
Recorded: h=10 m=59
